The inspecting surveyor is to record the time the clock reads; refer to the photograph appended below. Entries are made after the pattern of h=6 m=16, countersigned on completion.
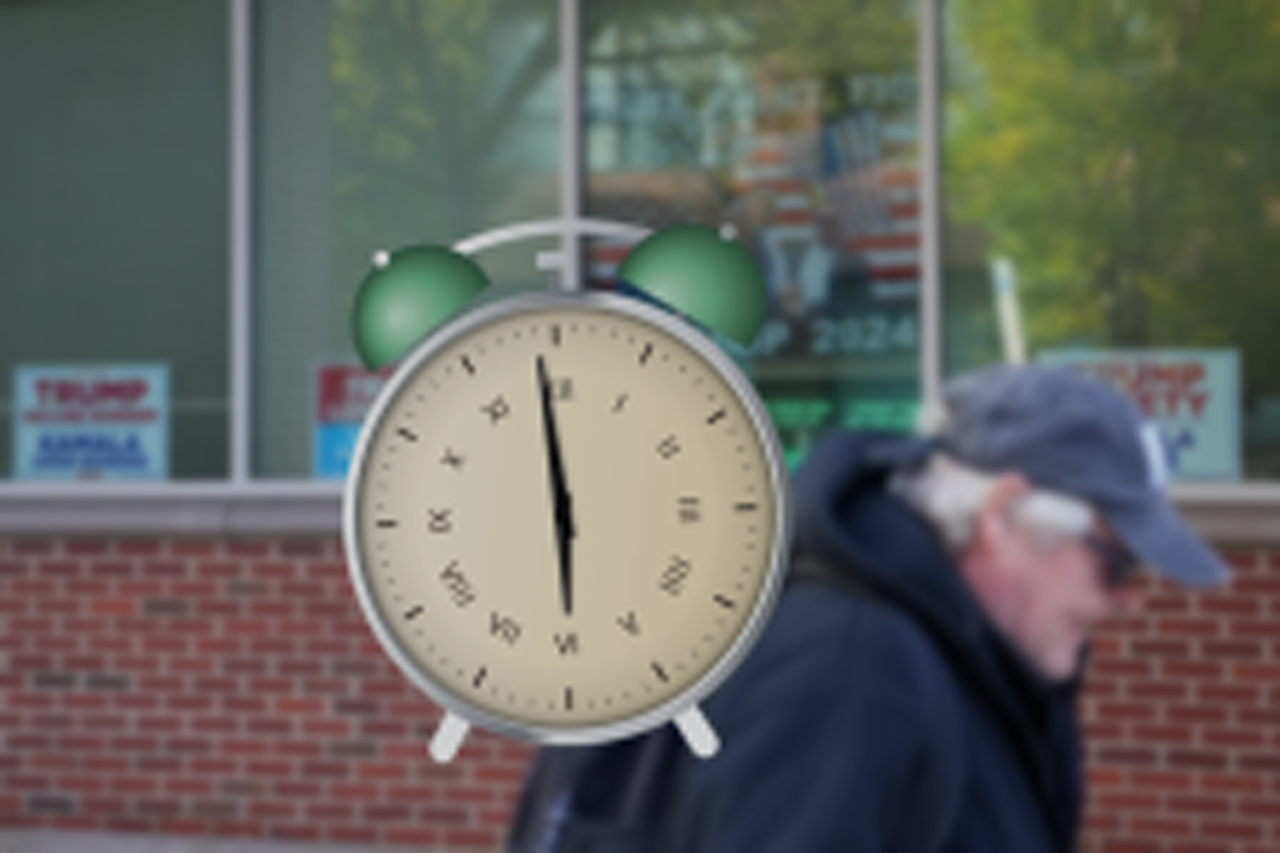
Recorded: h=5 m=59
